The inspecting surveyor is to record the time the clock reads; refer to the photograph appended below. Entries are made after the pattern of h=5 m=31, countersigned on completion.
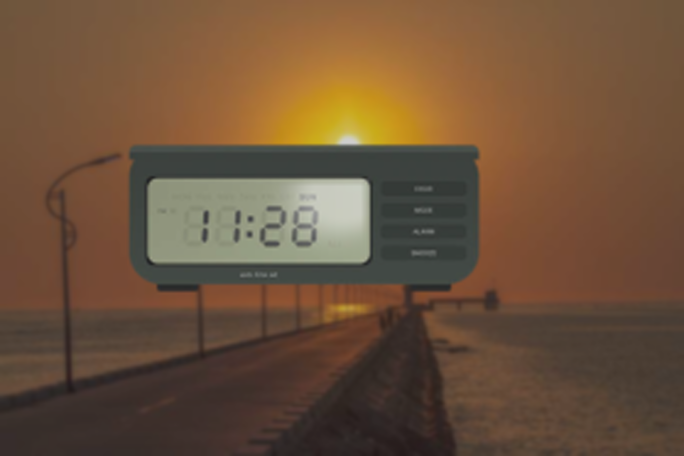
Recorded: h=11 m=28
